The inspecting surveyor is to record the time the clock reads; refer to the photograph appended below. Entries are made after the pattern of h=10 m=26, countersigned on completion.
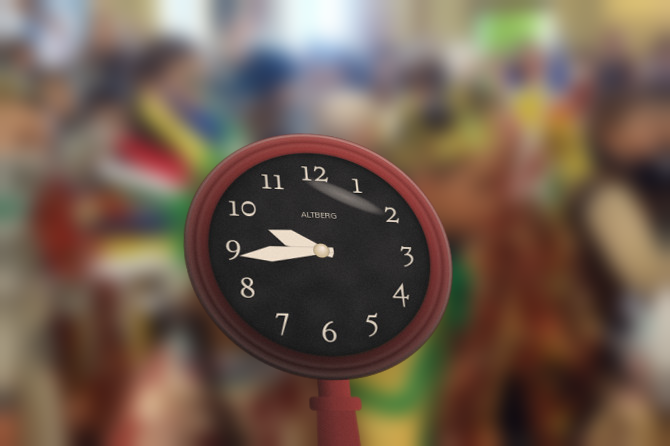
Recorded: h=9 m=44
